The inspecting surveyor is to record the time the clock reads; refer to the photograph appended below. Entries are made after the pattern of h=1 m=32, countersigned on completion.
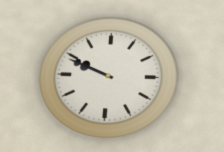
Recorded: h=9 m=49
